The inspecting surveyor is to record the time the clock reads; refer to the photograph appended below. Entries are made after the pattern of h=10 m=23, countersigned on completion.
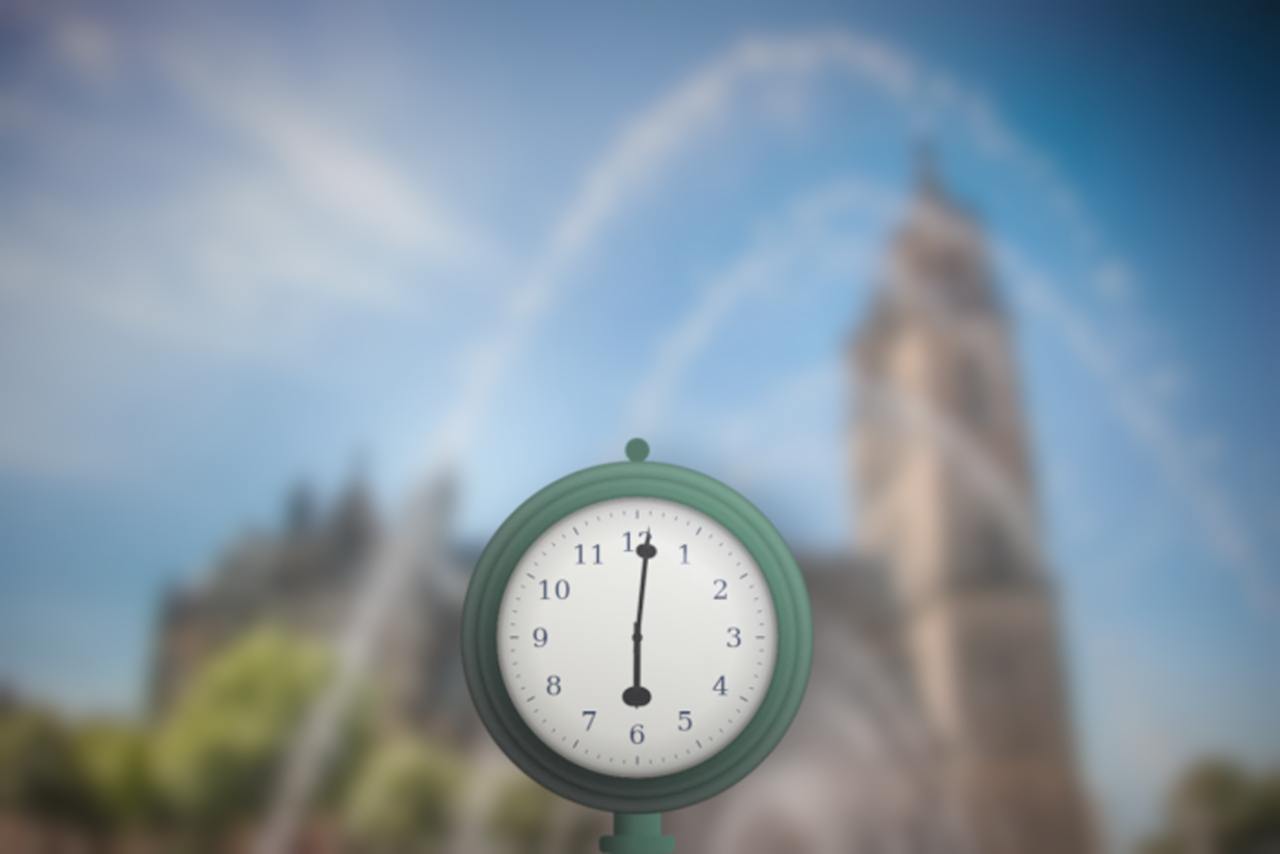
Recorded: h=6 m=1
